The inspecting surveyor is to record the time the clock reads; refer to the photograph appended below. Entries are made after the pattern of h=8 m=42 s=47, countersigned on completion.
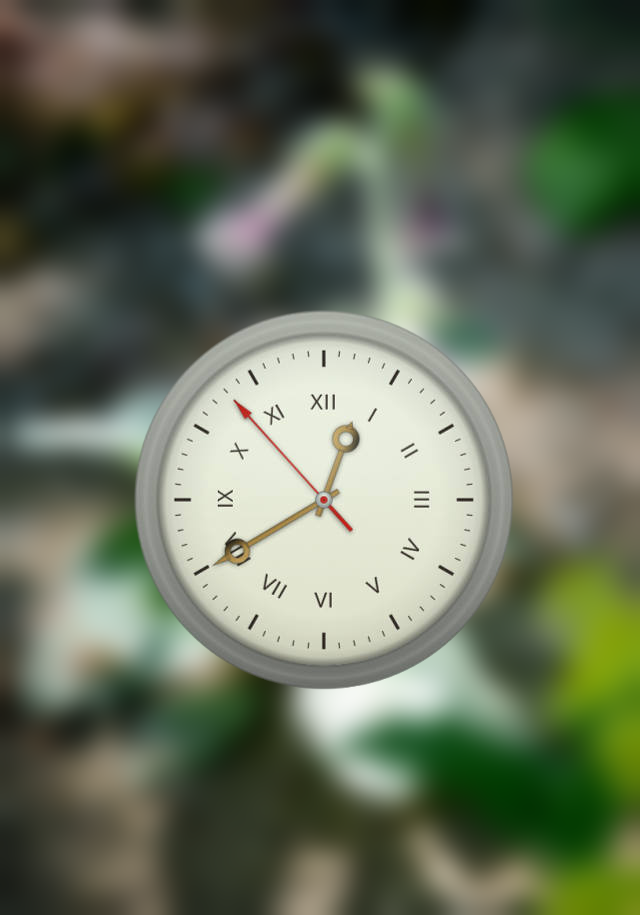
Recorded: h=12 m=39 s=53
